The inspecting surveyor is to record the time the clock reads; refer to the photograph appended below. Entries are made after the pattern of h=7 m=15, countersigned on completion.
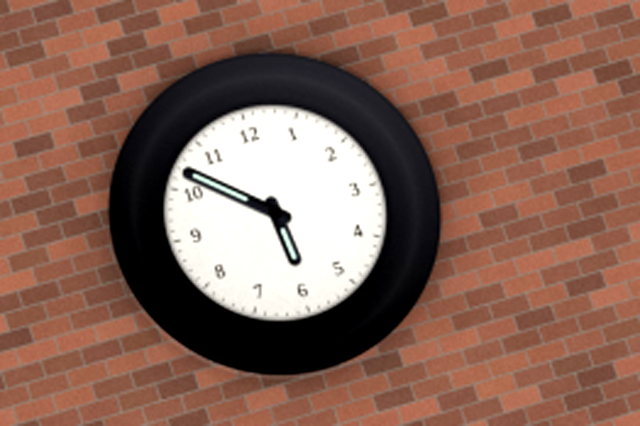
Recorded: h=5 m=52
